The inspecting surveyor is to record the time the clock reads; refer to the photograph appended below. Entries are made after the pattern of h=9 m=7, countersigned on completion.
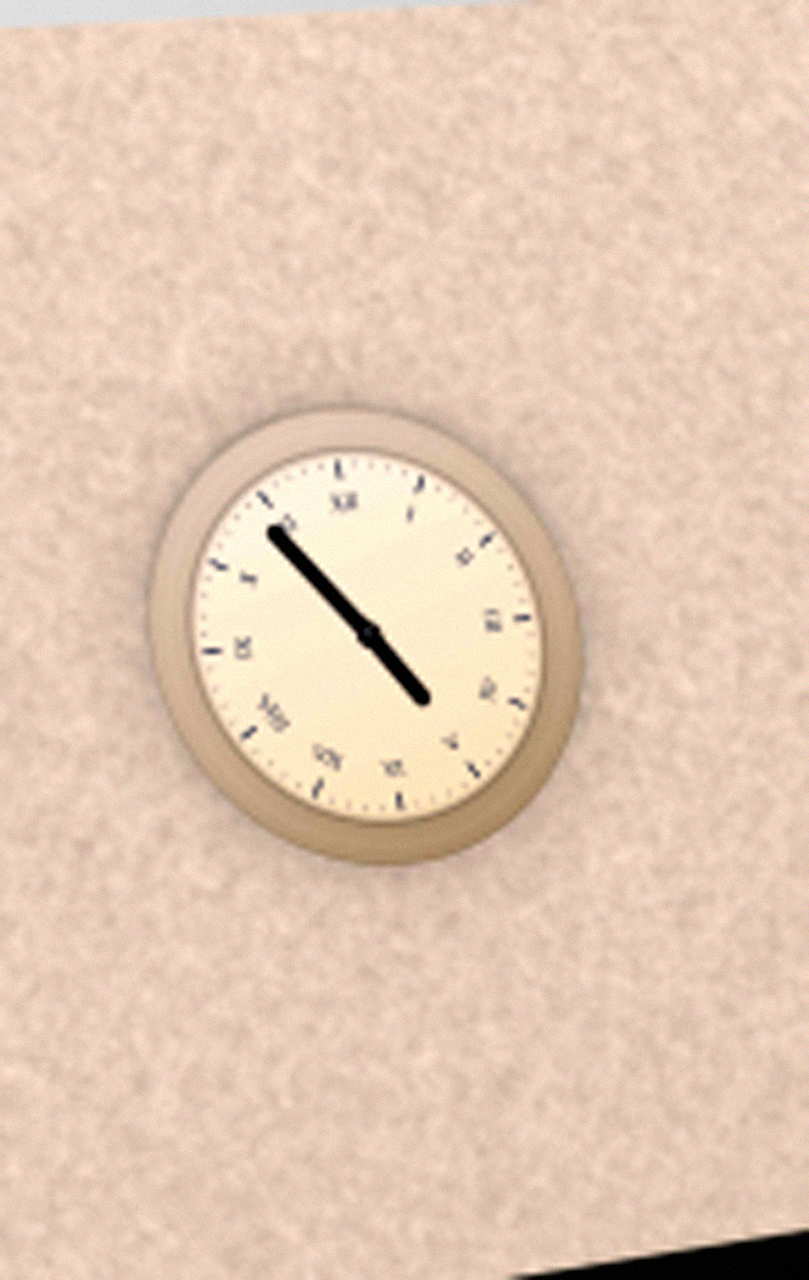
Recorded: h=4 m=54
